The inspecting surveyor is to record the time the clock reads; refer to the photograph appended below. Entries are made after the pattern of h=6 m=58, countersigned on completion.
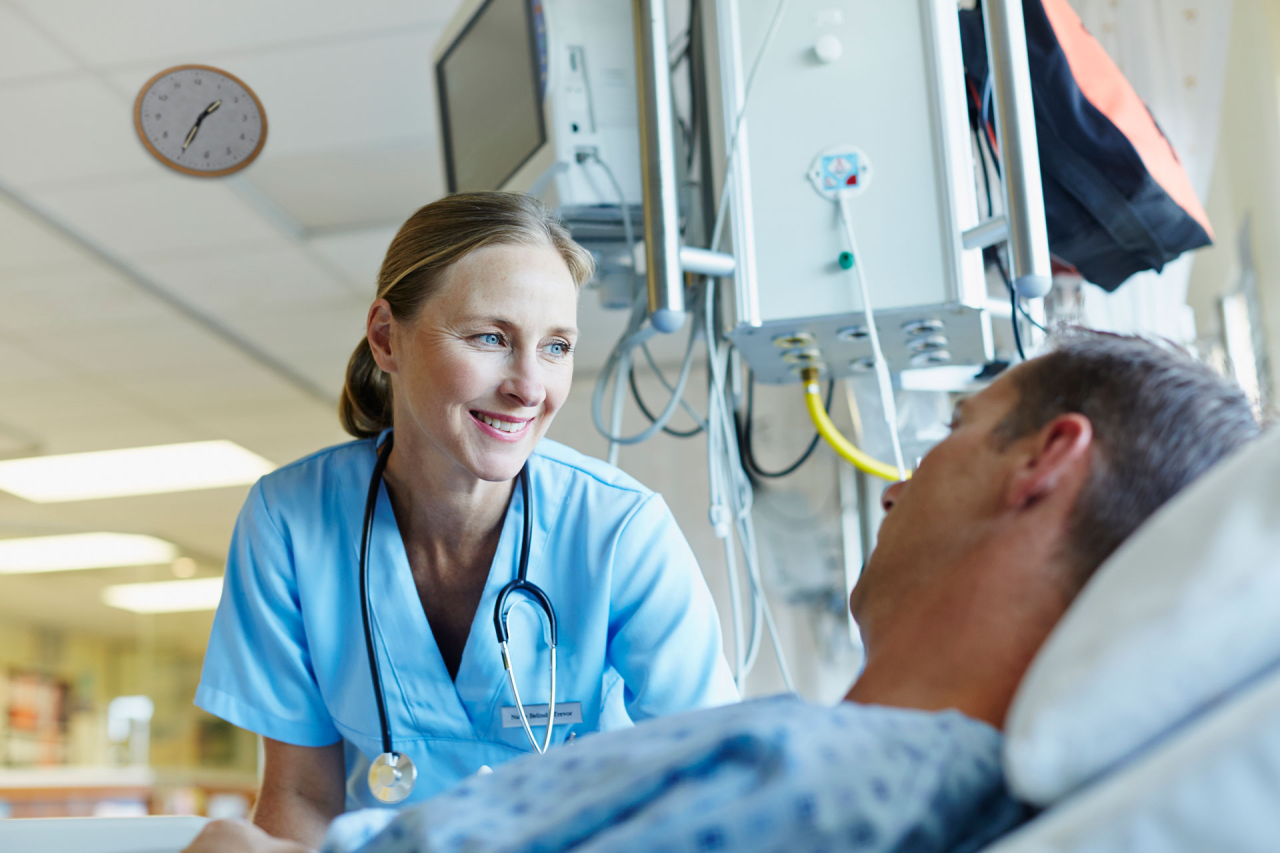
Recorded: h=1 m=35
